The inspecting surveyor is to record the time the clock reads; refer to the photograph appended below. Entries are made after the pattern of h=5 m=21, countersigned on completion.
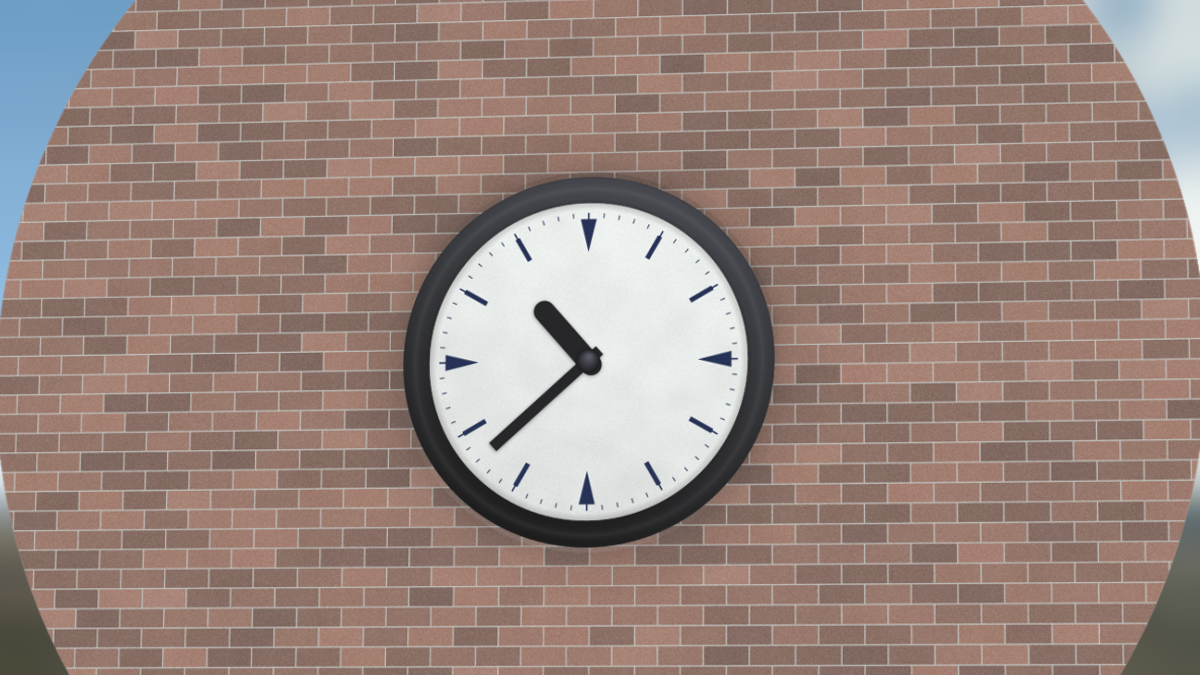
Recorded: h=10 m=38
